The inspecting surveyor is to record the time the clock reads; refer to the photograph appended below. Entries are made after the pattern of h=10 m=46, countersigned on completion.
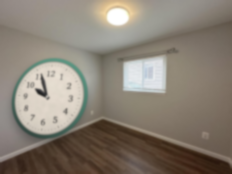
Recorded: h=9 m=56
